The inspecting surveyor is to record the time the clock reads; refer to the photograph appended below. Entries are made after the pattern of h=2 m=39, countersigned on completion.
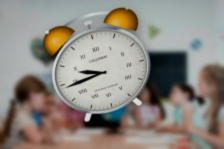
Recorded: h=9 m=44
